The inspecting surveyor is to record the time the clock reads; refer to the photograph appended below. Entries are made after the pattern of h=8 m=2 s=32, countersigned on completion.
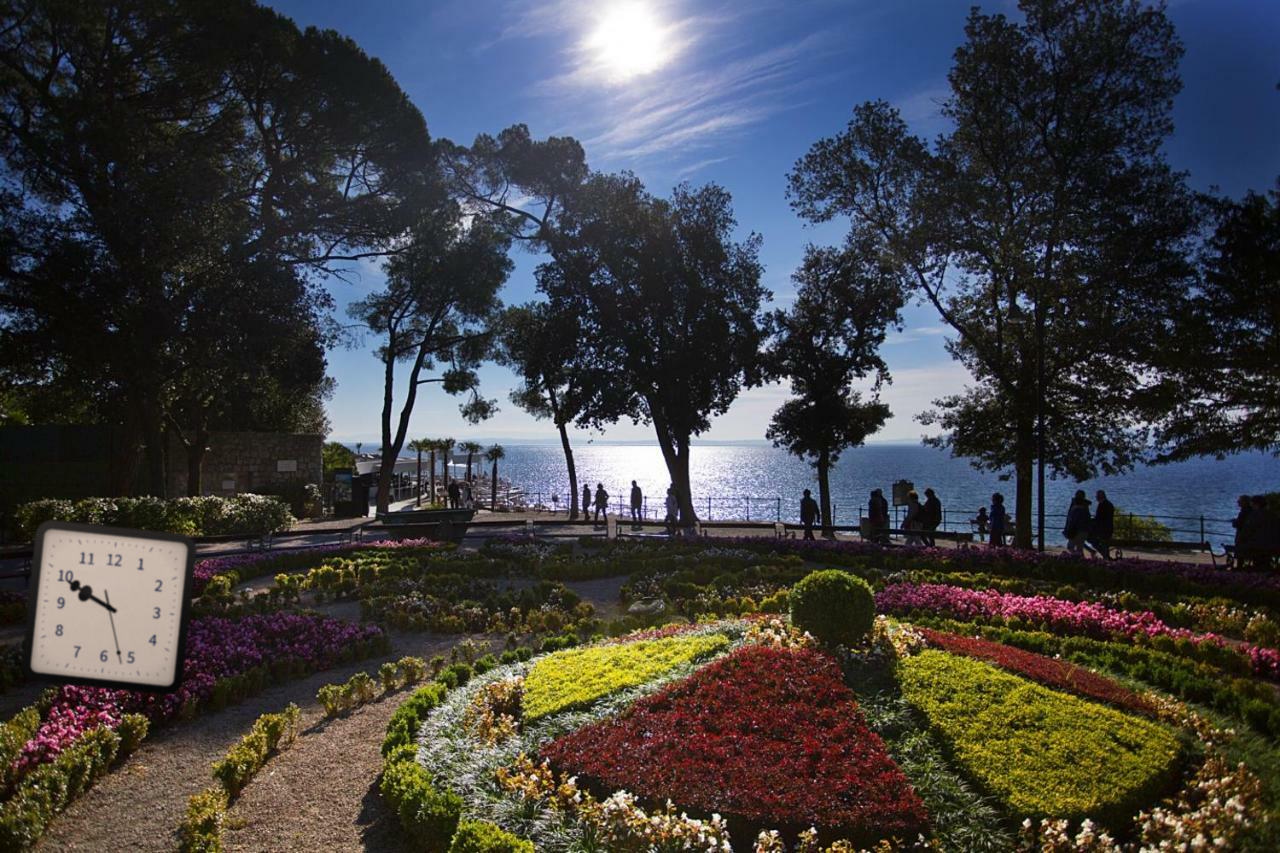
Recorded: h=9 m=49 s=27
